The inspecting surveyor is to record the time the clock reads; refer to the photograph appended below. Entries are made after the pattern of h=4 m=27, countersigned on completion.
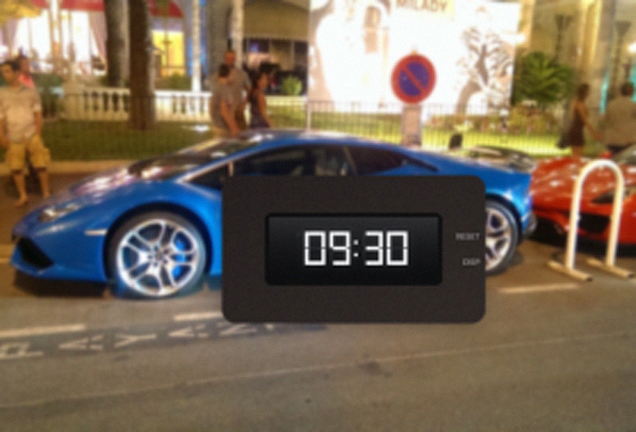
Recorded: h=9 m=30
